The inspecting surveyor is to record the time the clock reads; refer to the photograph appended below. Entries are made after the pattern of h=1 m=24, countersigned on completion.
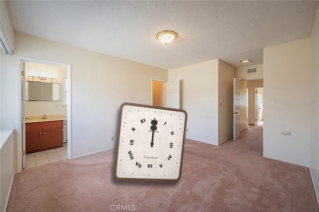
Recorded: h=12 m=0
